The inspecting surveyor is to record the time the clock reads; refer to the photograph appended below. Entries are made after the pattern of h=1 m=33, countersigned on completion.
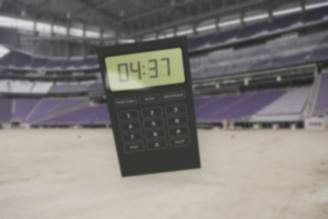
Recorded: h=4 m=37
